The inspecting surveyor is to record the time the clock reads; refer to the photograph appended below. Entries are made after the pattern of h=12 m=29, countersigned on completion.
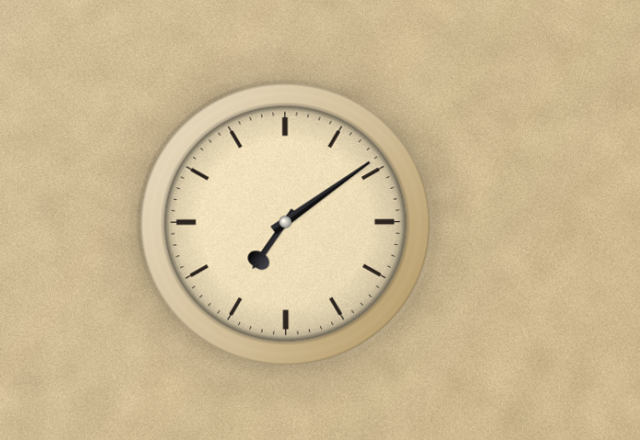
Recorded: h=7 m=9
